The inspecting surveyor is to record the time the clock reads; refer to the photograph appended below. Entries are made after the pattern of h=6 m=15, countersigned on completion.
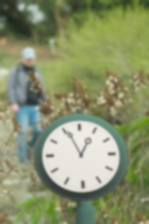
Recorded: h=12 m=56
